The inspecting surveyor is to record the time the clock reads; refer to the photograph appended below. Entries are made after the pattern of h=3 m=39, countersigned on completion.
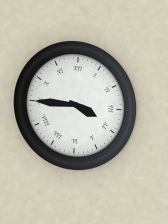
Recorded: h=3 m=45
